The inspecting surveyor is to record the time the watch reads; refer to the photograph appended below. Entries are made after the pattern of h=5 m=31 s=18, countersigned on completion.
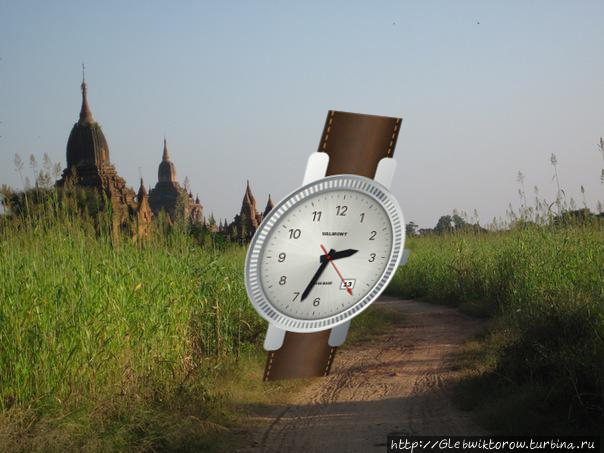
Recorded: h=2 m=33 s=23
